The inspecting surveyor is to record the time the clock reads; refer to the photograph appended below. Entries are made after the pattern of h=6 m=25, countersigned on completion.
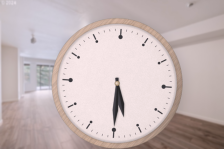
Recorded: h=5 m=30
